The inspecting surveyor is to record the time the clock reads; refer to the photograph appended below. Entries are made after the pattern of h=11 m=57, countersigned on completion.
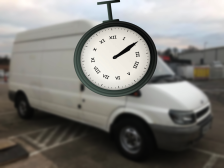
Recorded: h=2 m=10
